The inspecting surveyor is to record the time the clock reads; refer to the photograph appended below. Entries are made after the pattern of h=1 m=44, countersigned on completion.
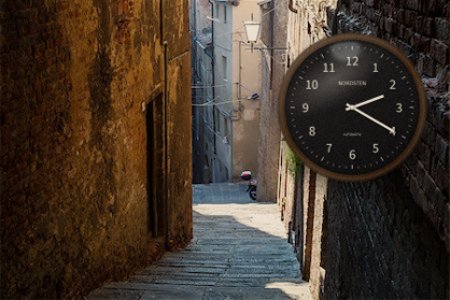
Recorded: h=2 m=20
